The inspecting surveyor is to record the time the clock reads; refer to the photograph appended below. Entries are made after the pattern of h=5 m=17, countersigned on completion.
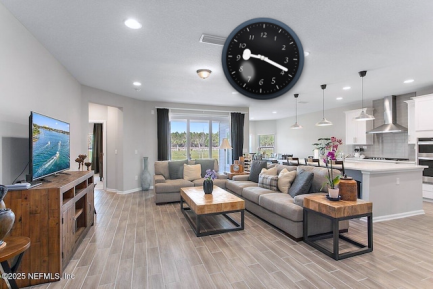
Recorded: h=9 m=19
